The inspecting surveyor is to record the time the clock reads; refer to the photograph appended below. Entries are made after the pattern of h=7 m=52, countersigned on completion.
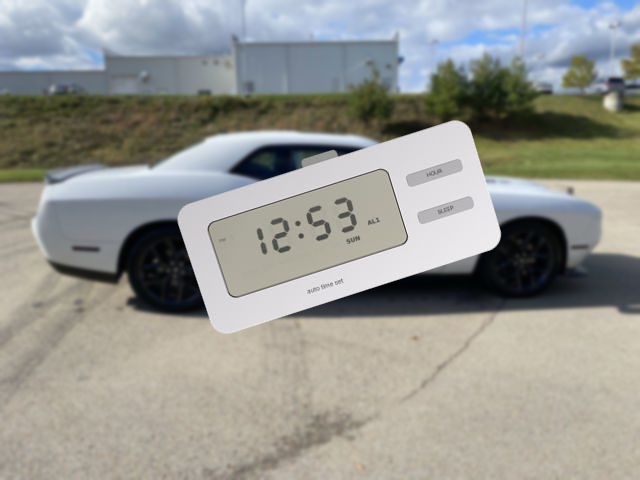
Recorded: h=12 m=53
